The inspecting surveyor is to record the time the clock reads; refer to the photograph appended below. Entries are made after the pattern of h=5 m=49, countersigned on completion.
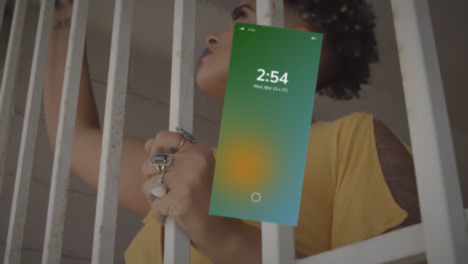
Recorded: h=2 m=54
